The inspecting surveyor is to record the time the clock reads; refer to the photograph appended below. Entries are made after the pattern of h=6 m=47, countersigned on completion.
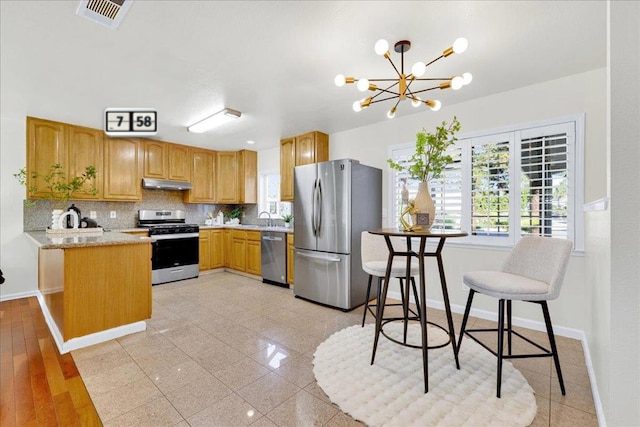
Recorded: h=7 m=58
